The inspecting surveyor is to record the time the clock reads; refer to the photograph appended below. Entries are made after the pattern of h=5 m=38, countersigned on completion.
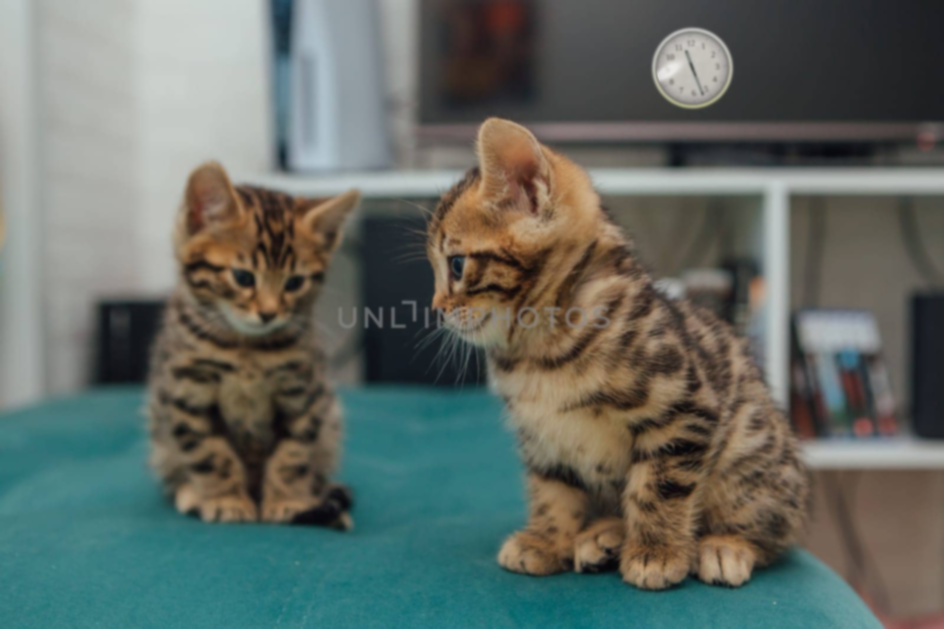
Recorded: h=11 m=27
